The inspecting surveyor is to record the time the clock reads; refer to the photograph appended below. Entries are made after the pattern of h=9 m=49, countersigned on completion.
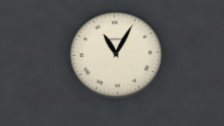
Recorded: h=11 m=5
